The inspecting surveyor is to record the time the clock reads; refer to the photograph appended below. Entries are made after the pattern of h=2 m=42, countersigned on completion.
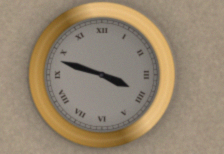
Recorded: h=3 m=48
